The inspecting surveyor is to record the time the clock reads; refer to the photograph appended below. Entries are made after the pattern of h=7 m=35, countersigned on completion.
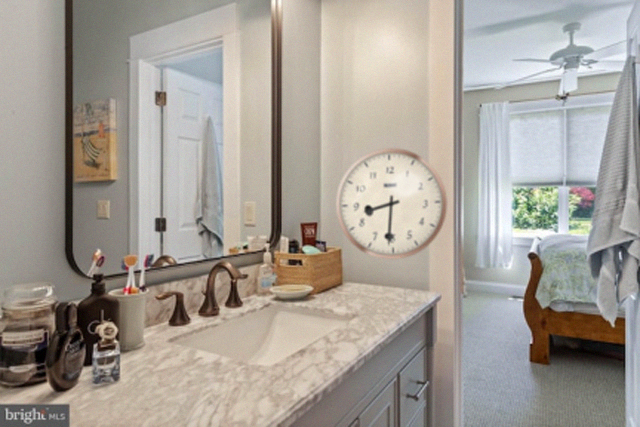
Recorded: h=8 m=31
